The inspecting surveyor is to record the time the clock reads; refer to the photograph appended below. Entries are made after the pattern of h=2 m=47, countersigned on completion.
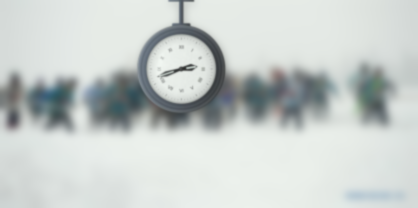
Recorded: h=2 m=42
